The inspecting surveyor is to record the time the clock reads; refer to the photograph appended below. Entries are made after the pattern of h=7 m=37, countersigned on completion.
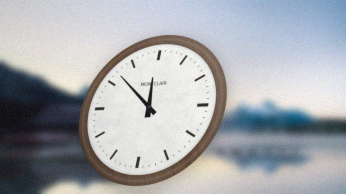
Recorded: h=11 m=52
